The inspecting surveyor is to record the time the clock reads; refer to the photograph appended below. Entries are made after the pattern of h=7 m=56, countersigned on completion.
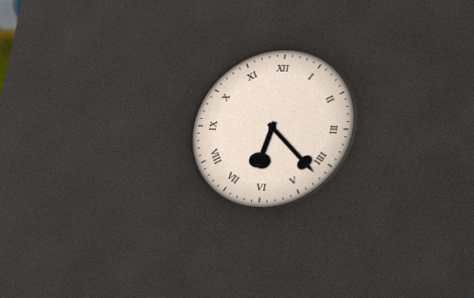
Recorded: h=6 m=22
